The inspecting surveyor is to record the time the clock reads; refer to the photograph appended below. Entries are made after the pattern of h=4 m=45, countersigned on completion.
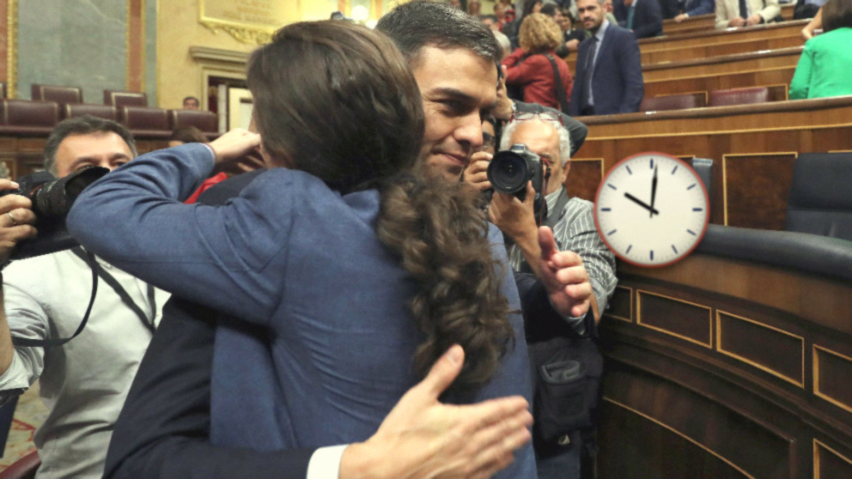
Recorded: h=10 m=1
